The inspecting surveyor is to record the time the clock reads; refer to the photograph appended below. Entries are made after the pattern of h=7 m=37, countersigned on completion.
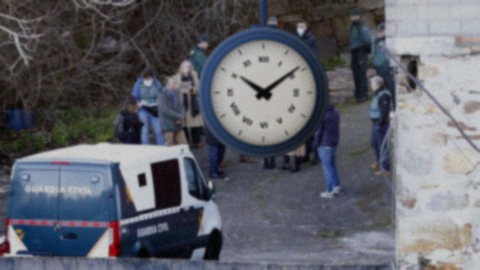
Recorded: h=10 m=9
